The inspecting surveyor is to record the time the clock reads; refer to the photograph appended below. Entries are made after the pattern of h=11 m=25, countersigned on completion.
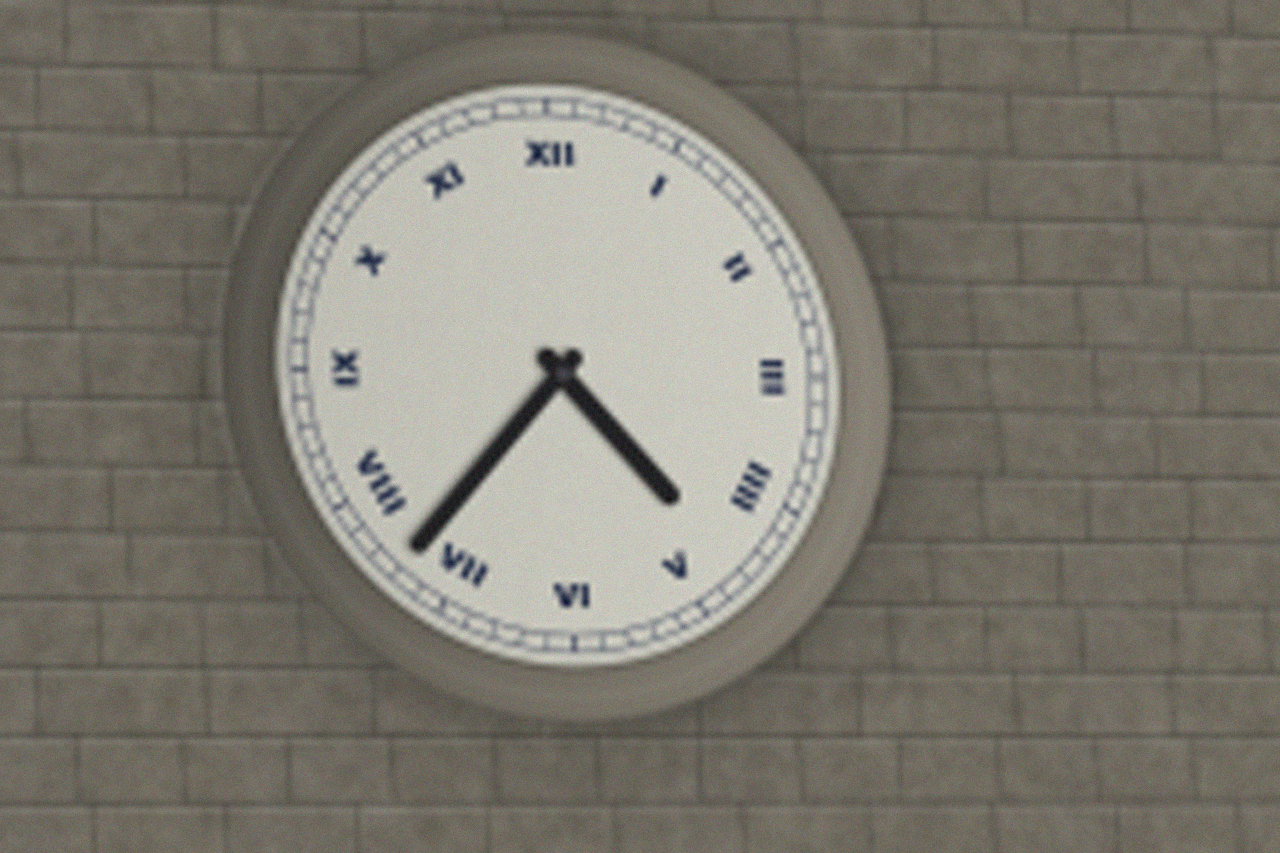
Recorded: h=4 m=37
